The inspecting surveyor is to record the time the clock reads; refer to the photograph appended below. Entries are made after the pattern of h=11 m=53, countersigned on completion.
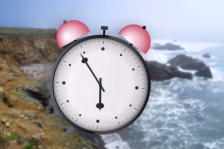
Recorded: h=5 m=54
